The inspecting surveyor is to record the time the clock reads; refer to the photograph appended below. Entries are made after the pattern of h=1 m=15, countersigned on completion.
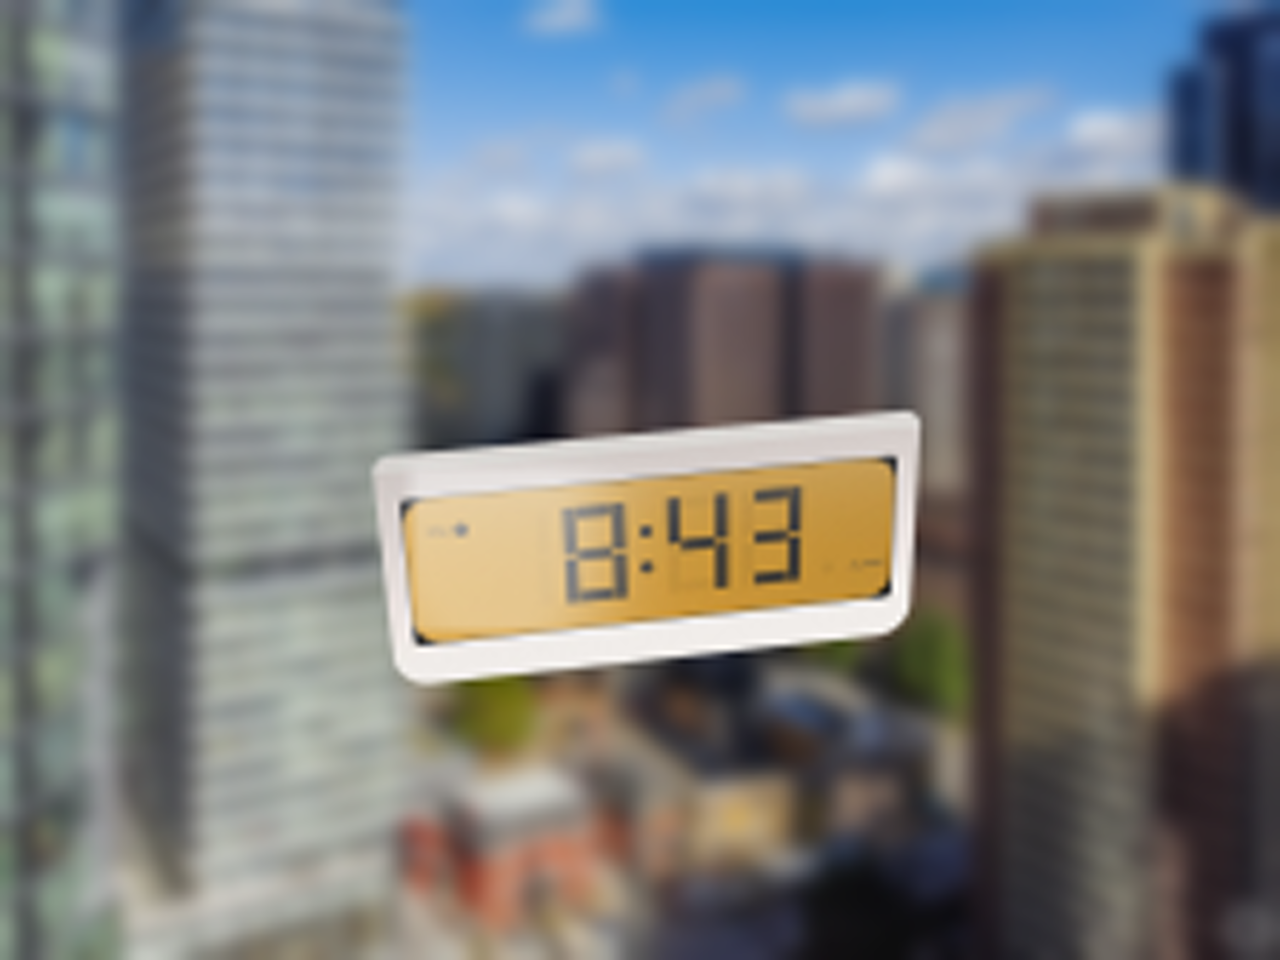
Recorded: h=8 m=43
